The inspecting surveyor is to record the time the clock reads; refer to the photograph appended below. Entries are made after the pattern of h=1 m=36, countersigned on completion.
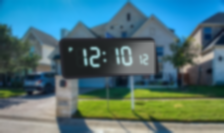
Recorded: h=12 m=10
